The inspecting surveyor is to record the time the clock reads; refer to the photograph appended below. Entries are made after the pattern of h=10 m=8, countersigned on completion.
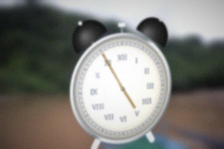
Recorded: h=4 m=55
